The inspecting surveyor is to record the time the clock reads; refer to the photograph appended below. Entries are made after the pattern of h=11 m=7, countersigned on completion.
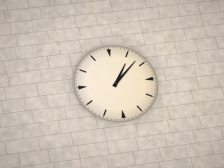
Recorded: h=1 m=8
